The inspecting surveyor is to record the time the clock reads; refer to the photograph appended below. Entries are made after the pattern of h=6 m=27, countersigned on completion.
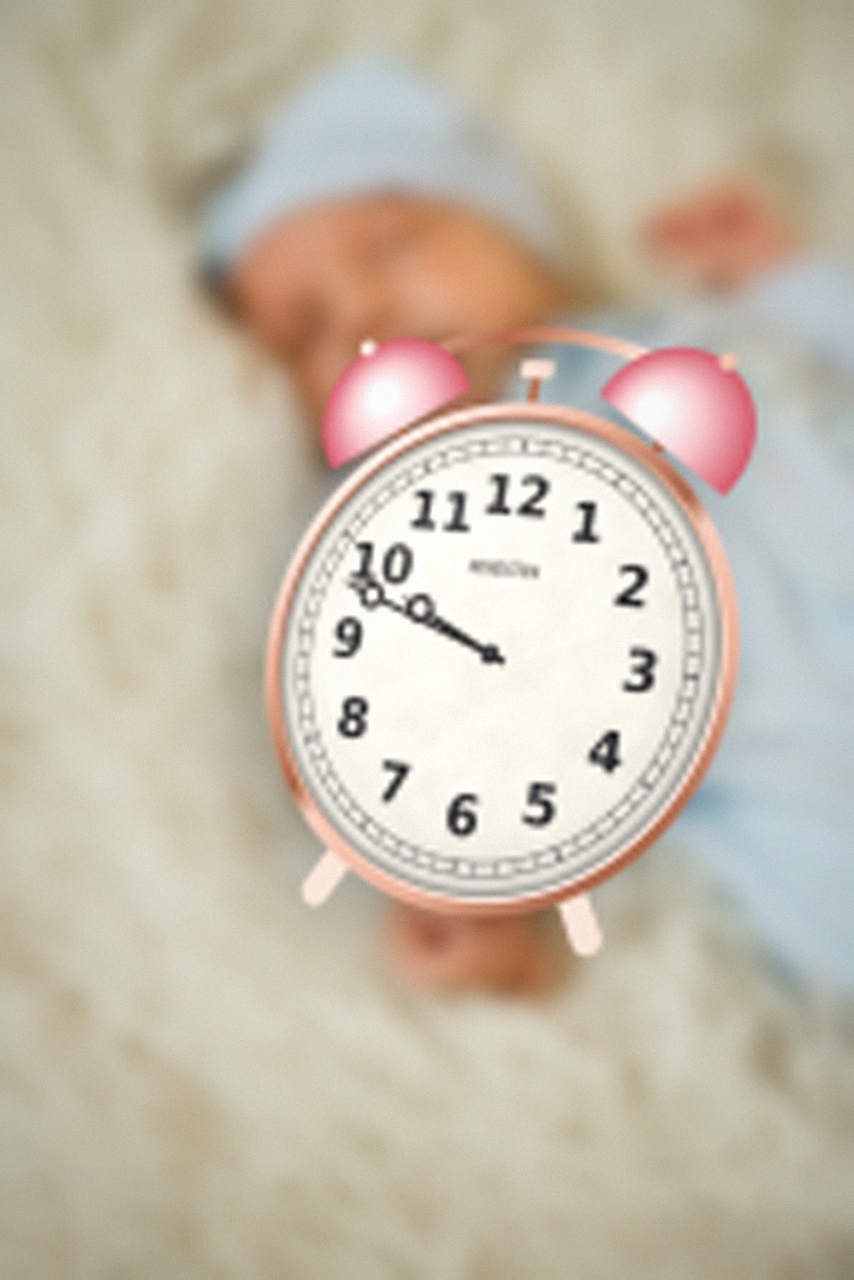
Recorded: h=9 m=48
